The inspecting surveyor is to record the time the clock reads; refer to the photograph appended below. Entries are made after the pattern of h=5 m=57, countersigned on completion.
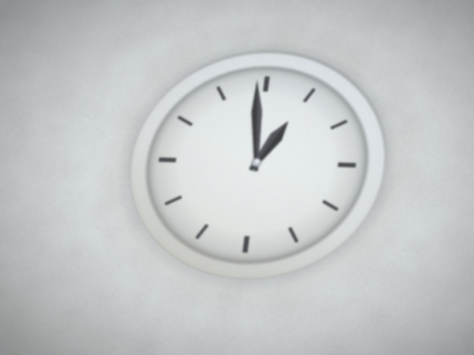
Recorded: h=12 m=59
